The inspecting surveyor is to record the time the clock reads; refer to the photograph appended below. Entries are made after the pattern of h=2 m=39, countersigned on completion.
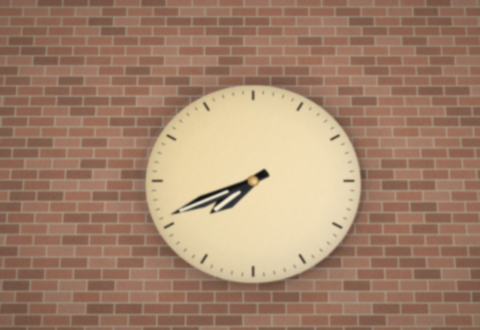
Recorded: h=7 m=41
